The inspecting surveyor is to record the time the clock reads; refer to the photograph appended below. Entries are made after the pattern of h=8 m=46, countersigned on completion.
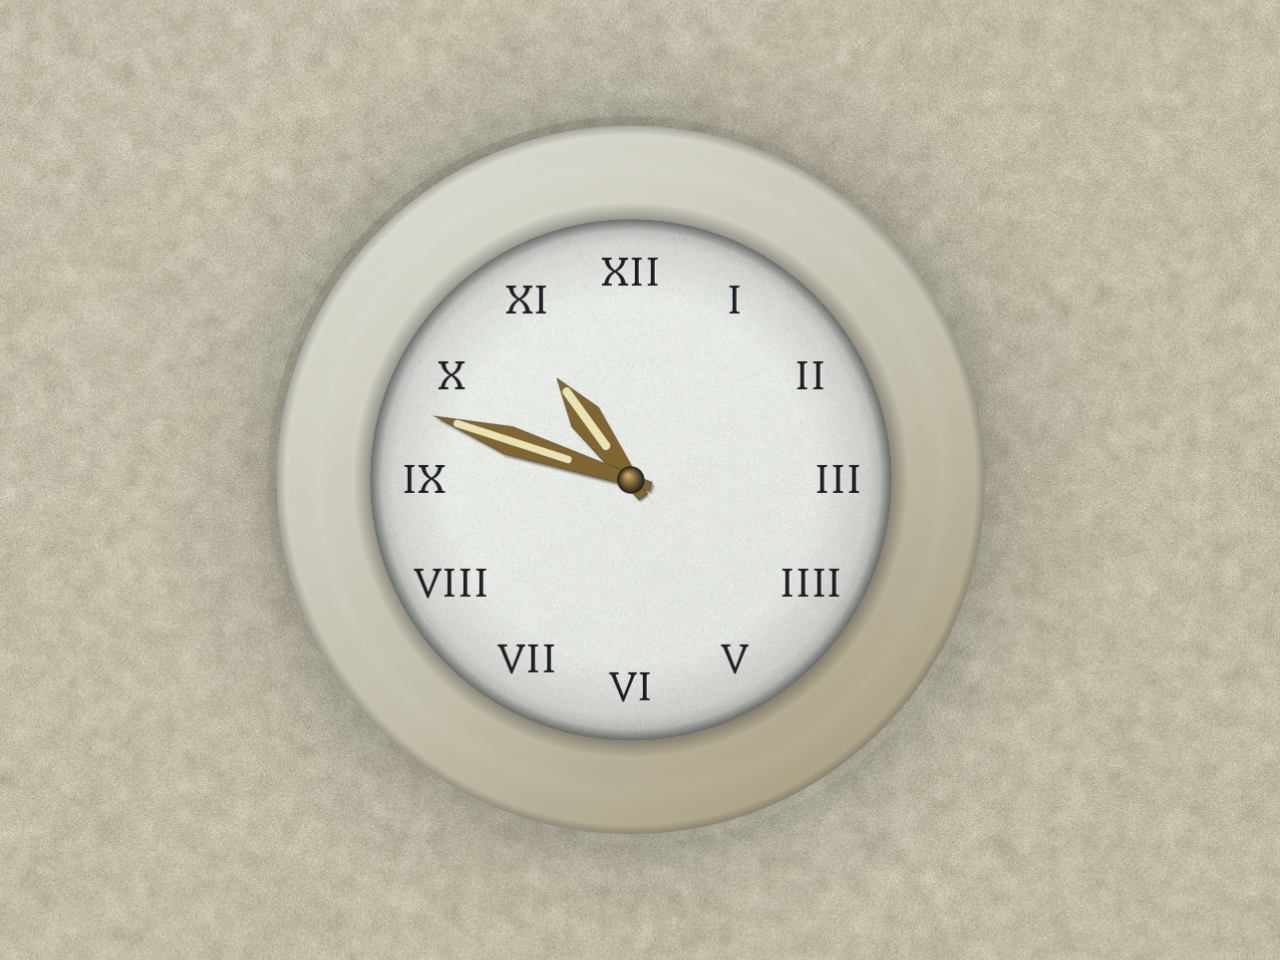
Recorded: h=10 m=48
